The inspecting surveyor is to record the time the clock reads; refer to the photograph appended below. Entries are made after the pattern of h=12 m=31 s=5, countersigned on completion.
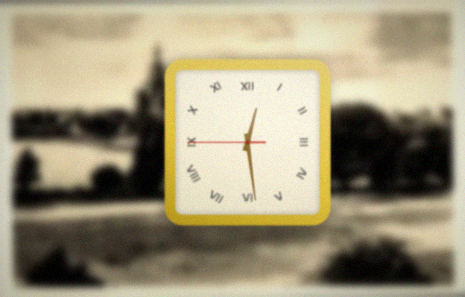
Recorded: h=12 m=28 s=45
